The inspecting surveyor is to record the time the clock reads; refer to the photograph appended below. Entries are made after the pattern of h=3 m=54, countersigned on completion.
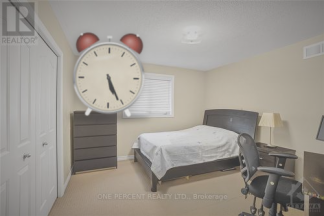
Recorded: h=5 m=26
